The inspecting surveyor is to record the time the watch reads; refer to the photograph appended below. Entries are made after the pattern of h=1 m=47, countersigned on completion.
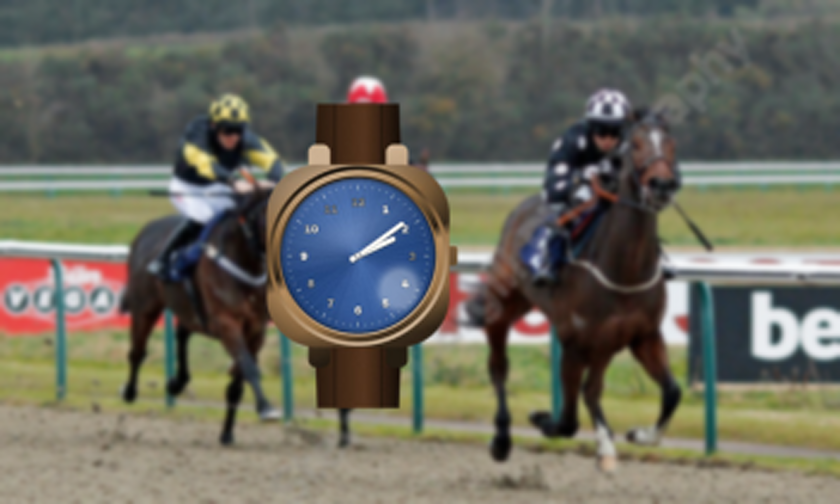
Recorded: h=2 m=9
